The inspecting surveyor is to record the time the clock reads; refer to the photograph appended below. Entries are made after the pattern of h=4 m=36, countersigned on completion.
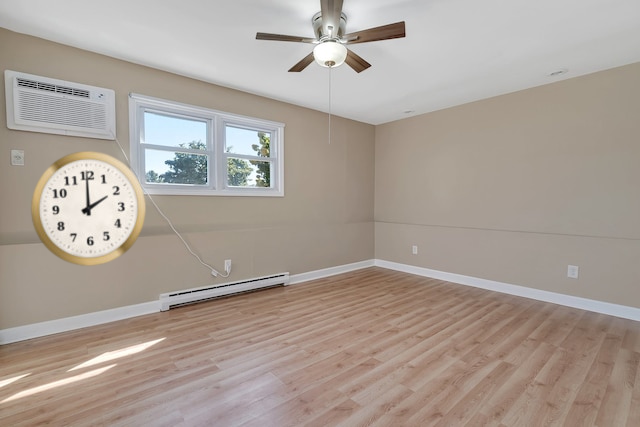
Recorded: h=2 m=0
